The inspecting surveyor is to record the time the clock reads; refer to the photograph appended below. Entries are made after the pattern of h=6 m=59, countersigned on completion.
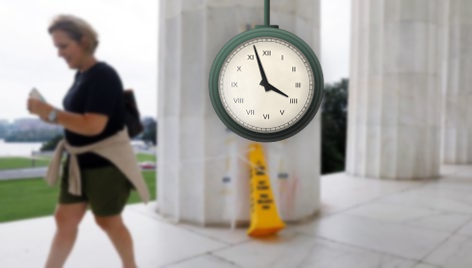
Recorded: h=3 m=57
